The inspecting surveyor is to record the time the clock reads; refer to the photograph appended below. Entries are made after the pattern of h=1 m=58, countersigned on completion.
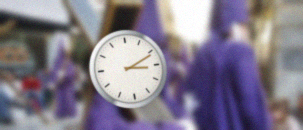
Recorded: h=3 m=11
